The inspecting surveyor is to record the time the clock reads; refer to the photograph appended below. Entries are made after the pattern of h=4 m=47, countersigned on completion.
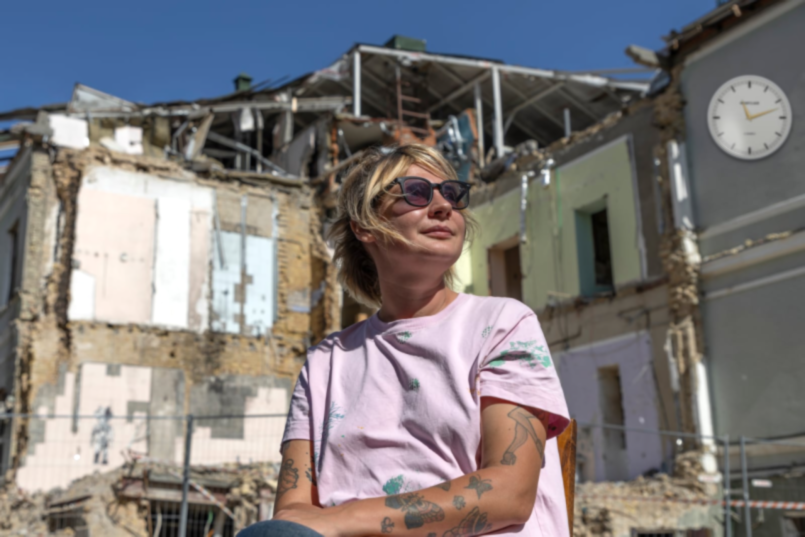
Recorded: h=11 m=12
